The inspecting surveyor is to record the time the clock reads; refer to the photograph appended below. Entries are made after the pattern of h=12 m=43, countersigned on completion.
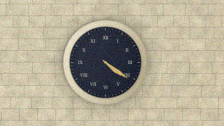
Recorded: h=4 m=21
